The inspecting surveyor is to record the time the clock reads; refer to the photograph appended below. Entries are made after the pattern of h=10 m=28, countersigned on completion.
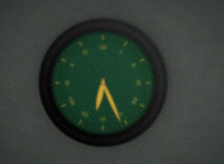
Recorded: h=6 m=26
